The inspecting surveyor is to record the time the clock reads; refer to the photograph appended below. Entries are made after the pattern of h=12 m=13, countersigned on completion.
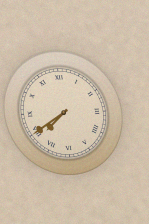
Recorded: h=7 m=40
